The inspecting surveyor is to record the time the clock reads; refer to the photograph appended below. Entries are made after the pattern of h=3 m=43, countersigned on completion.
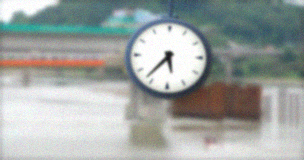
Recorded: h=5 m=37
